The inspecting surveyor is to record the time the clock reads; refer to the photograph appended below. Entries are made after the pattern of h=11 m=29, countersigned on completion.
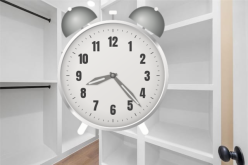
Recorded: h=8 m=23
